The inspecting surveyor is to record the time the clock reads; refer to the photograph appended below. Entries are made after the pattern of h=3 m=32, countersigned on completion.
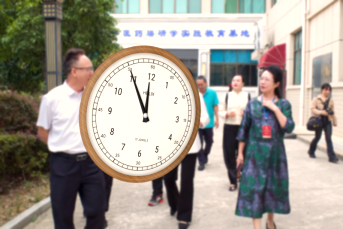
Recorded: h=11 m=55
